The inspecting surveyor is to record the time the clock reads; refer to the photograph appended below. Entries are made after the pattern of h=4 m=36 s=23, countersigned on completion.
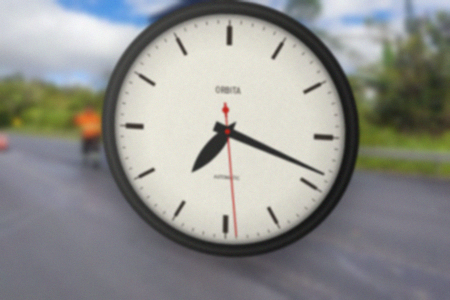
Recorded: h=7 m=18 s=29
